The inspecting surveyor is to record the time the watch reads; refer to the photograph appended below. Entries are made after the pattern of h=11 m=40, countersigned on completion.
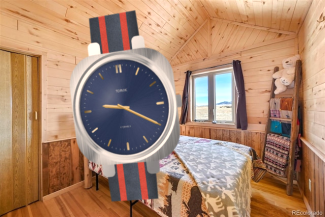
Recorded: h=9 m=20
